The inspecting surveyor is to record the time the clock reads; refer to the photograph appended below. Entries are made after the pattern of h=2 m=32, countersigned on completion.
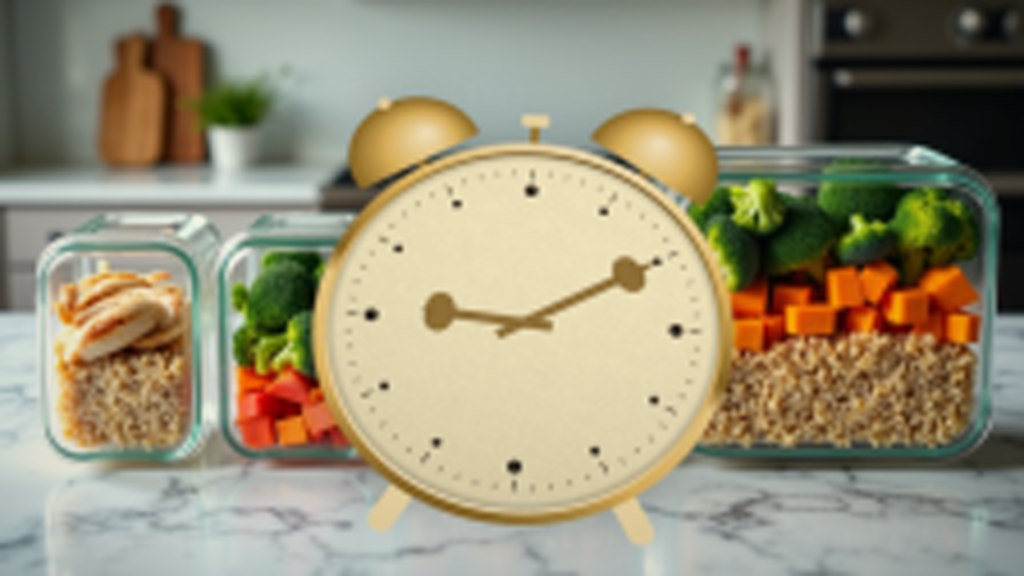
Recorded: h=9 m=10
